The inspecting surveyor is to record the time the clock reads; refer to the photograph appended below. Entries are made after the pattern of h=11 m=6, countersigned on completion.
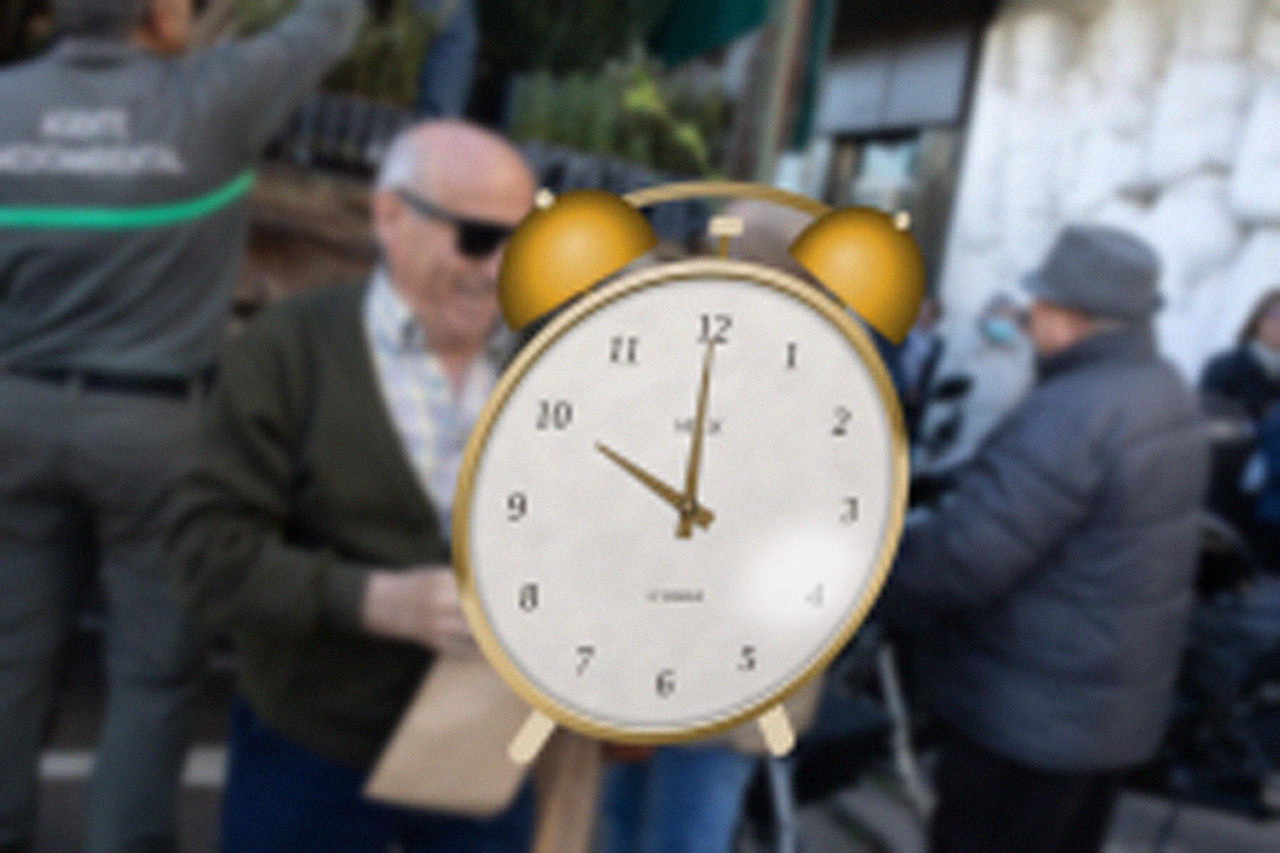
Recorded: h=10 m=0
